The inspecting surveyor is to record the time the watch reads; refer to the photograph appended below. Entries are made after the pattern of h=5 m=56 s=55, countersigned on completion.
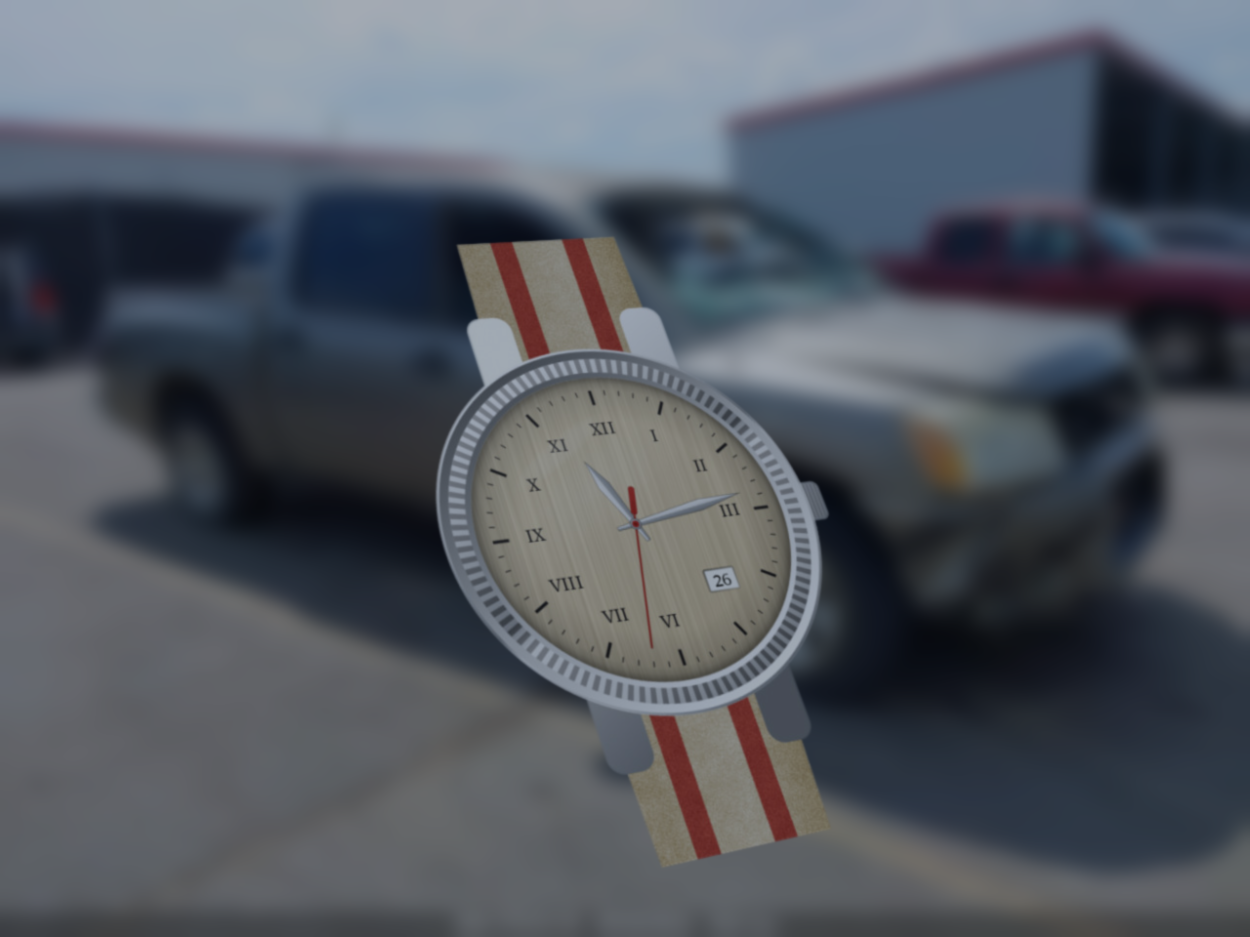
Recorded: h=11 m=13 s=32
